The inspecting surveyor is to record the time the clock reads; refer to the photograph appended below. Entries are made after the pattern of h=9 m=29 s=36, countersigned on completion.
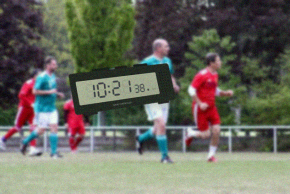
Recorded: h=10 m=21 s=38
